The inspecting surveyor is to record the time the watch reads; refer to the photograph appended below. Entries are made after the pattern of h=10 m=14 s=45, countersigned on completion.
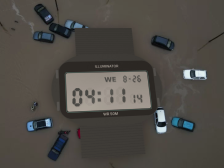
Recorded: h=4 m=11 s=14
